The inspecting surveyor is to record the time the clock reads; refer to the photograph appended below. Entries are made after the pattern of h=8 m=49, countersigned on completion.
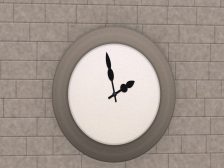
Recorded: h=1 m=58
